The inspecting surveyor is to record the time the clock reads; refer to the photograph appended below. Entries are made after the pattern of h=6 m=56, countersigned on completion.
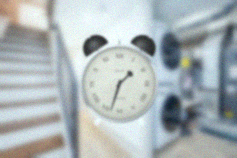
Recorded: h=1 m=33
